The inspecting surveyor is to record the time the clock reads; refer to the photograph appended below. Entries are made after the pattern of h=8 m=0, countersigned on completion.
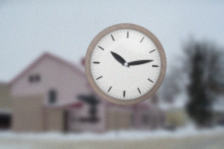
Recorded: h=10 m=13
